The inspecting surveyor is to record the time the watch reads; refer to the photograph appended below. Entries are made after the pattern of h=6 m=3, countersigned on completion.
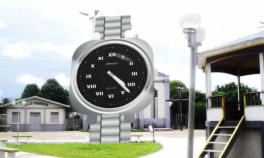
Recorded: h=4 m=23
